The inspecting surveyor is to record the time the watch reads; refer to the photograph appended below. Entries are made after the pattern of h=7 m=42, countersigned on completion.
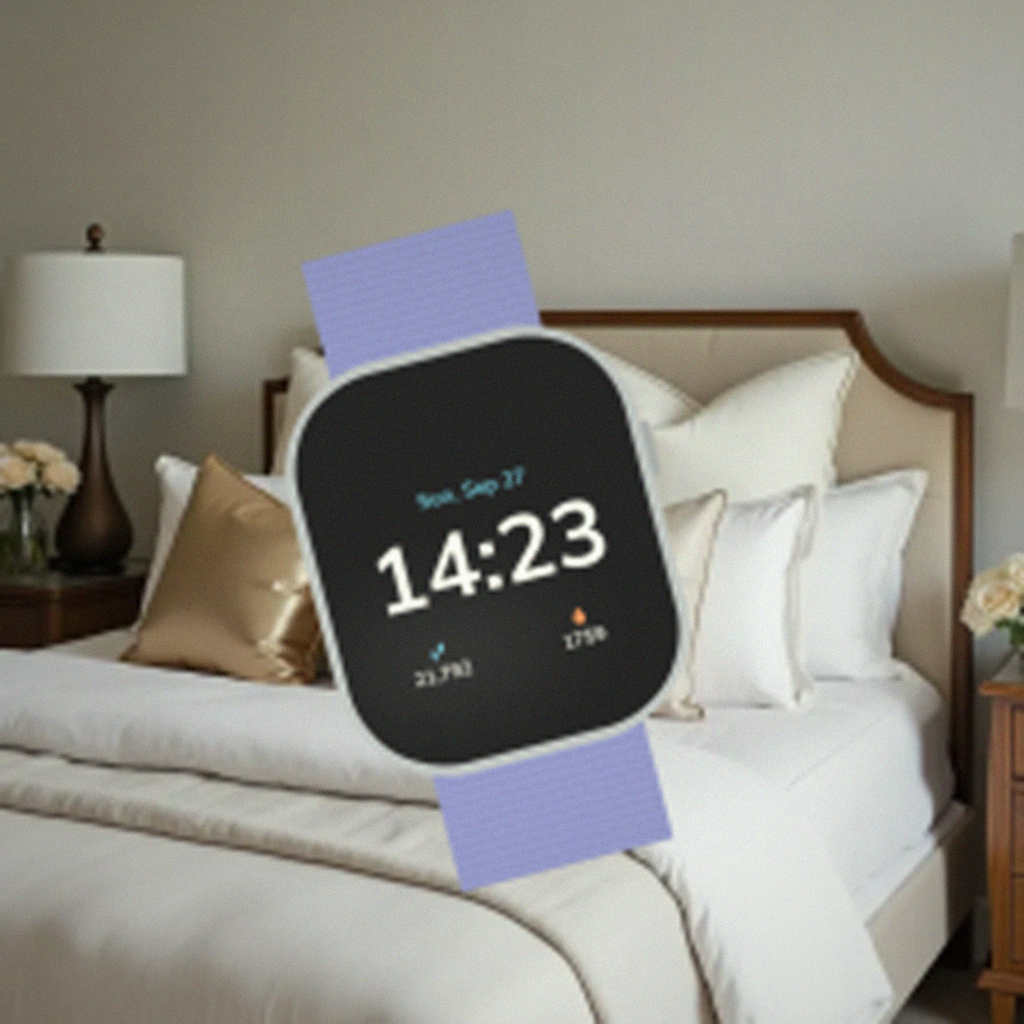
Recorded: h=14 m=23
